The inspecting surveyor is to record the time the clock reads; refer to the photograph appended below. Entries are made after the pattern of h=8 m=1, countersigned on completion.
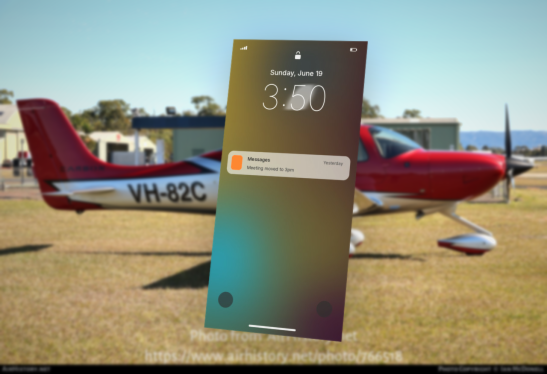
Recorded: h=3 m=50
